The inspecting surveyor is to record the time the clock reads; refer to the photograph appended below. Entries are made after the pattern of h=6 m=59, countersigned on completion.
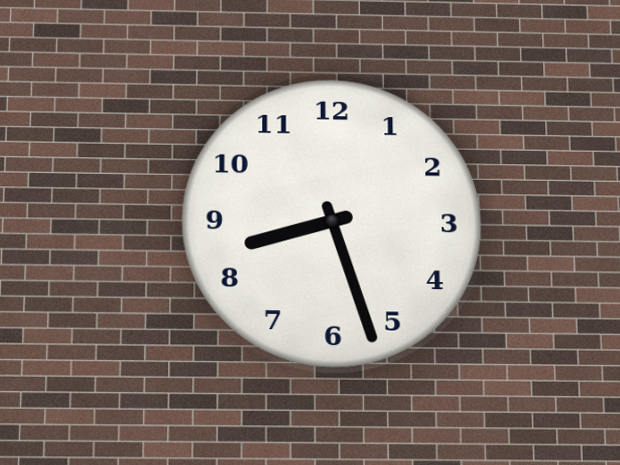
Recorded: h=8 m=27
